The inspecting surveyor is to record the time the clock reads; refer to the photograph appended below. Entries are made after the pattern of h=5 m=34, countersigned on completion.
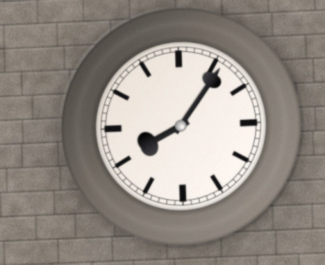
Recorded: h=8 m=6
